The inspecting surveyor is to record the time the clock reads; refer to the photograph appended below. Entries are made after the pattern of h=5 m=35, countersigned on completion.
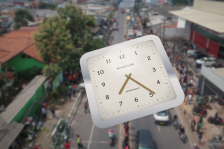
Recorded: h=7 m=24
